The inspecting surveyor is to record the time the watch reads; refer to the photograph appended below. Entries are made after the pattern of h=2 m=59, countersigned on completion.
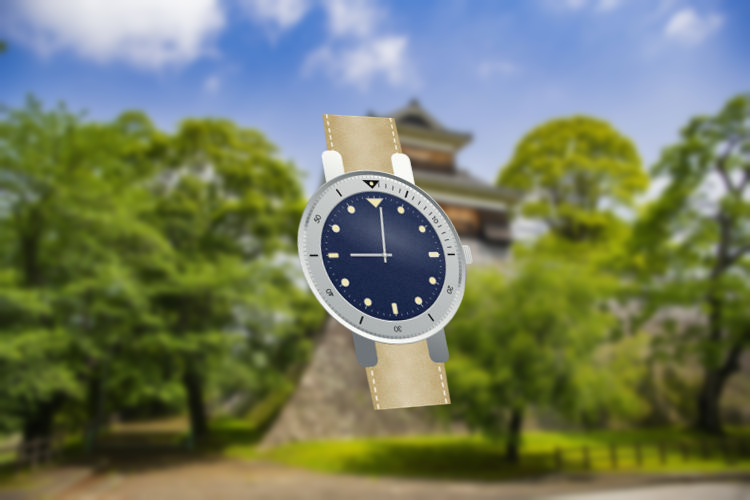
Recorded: h=9 m=1
